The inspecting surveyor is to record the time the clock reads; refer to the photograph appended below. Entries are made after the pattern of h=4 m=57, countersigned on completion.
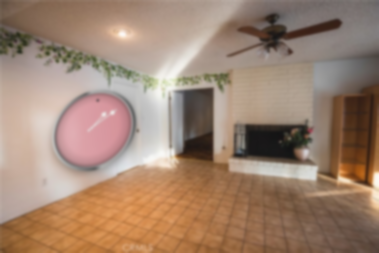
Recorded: h=1 m=8
